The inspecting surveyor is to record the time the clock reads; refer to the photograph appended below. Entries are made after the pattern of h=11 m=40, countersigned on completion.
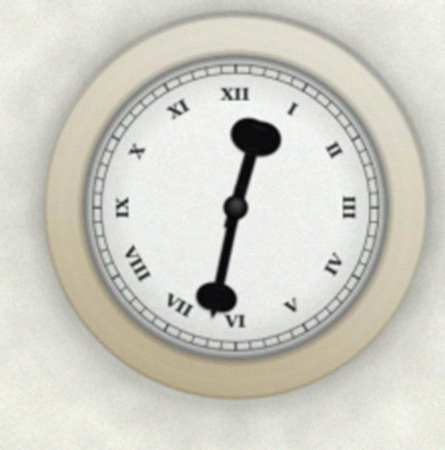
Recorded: h=12 m=32
